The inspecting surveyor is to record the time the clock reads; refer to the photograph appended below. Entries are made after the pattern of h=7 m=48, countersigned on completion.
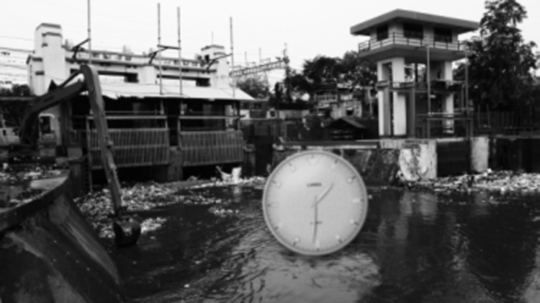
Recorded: h=1 m=31
